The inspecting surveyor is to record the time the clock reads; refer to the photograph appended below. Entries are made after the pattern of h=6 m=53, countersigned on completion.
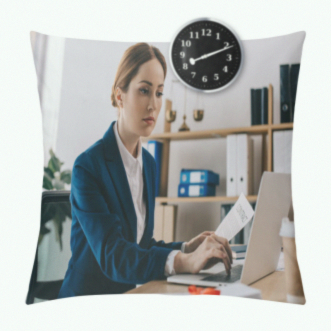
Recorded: h=8 m=11
